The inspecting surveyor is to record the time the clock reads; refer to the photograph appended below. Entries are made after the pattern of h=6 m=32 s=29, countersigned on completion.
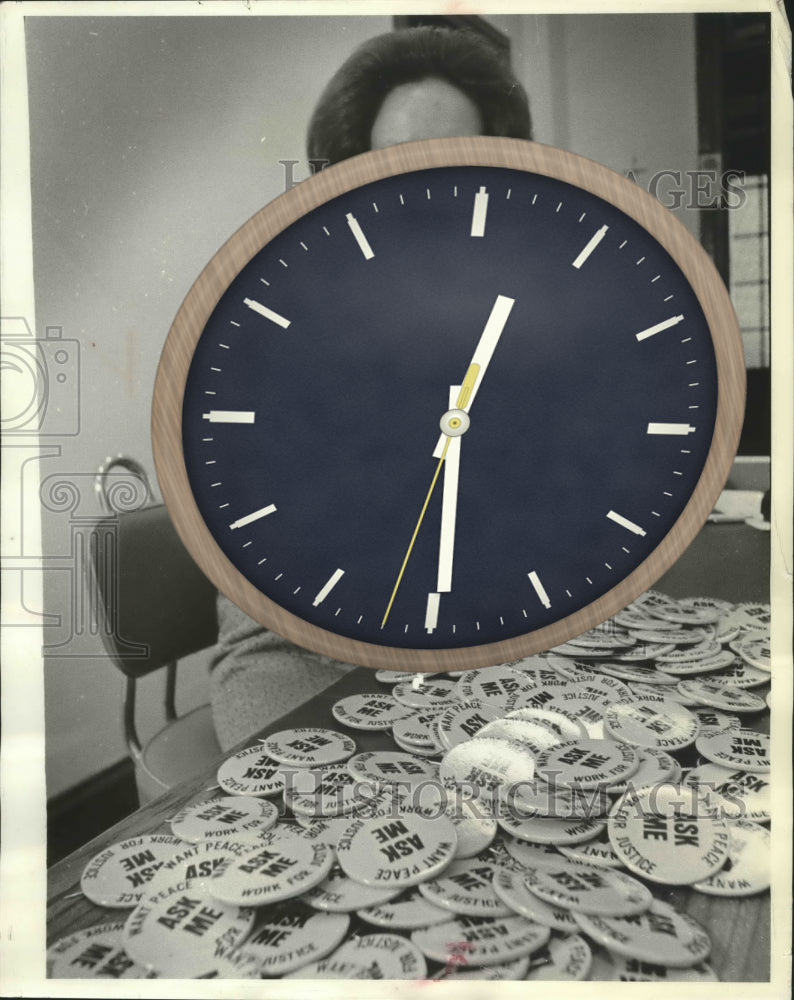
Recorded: h=12 m=29 s=32
